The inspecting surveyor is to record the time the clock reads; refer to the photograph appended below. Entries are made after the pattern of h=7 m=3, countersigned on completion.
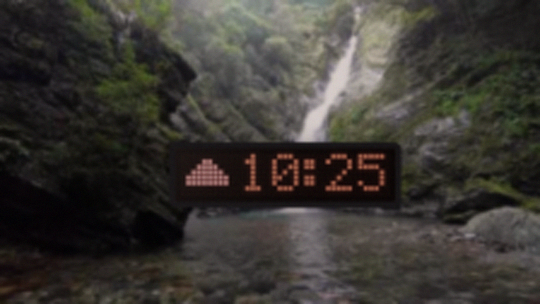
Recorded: h=10 m=25
